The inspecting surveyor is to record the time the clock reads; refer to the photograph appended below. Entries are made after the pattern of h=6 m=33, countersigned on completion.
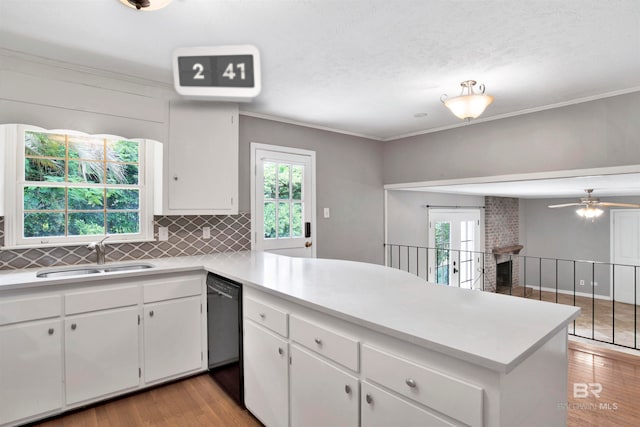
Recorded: h=2 m=41
